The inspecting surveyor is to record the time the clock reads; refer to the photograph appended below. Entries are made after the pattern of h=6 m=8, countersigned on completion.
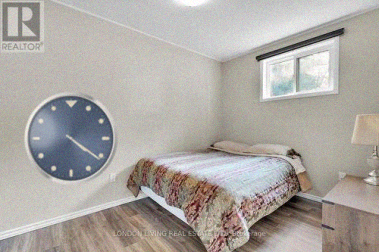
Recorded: h=4 m=21
